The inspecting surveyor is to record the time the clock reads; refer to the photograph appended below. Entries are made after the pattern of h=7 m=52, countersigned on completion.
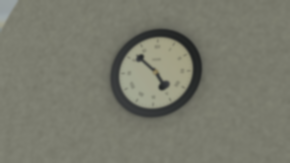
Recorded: h=4 m=52
